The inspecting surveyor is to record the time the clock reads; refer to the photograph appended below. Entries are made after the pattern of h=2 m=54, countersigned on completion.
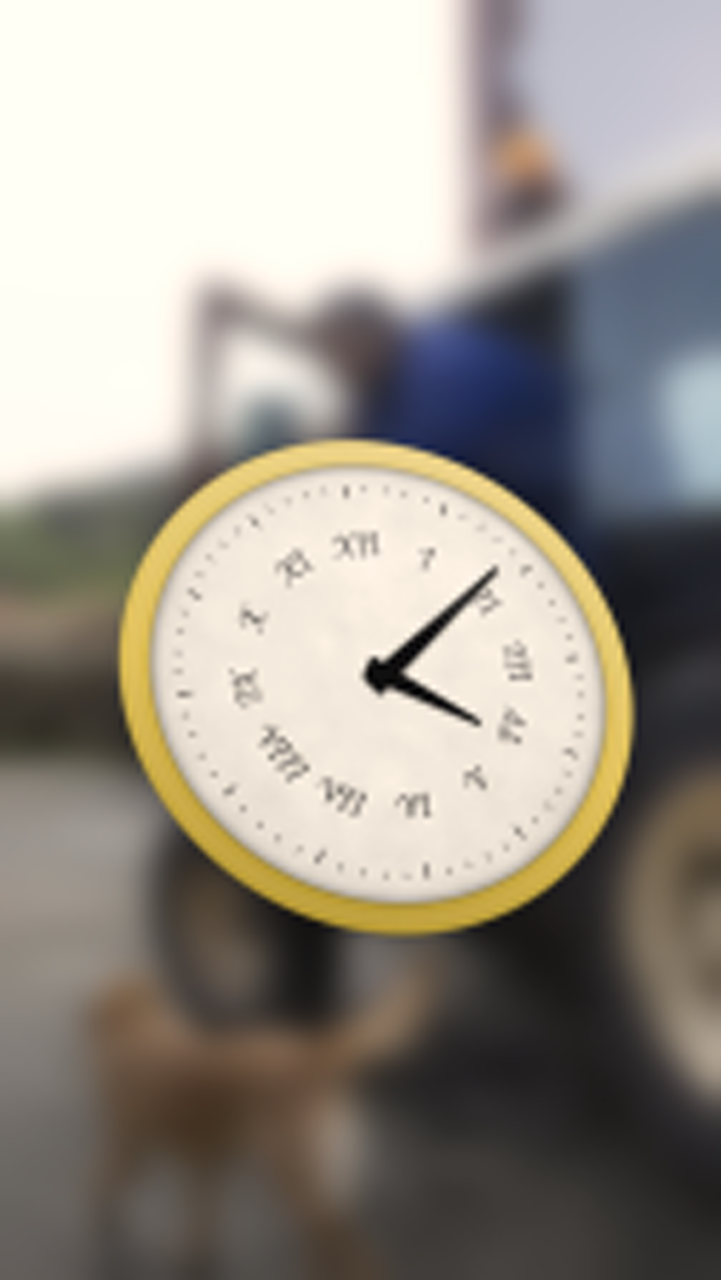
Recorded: h=4 m=9
